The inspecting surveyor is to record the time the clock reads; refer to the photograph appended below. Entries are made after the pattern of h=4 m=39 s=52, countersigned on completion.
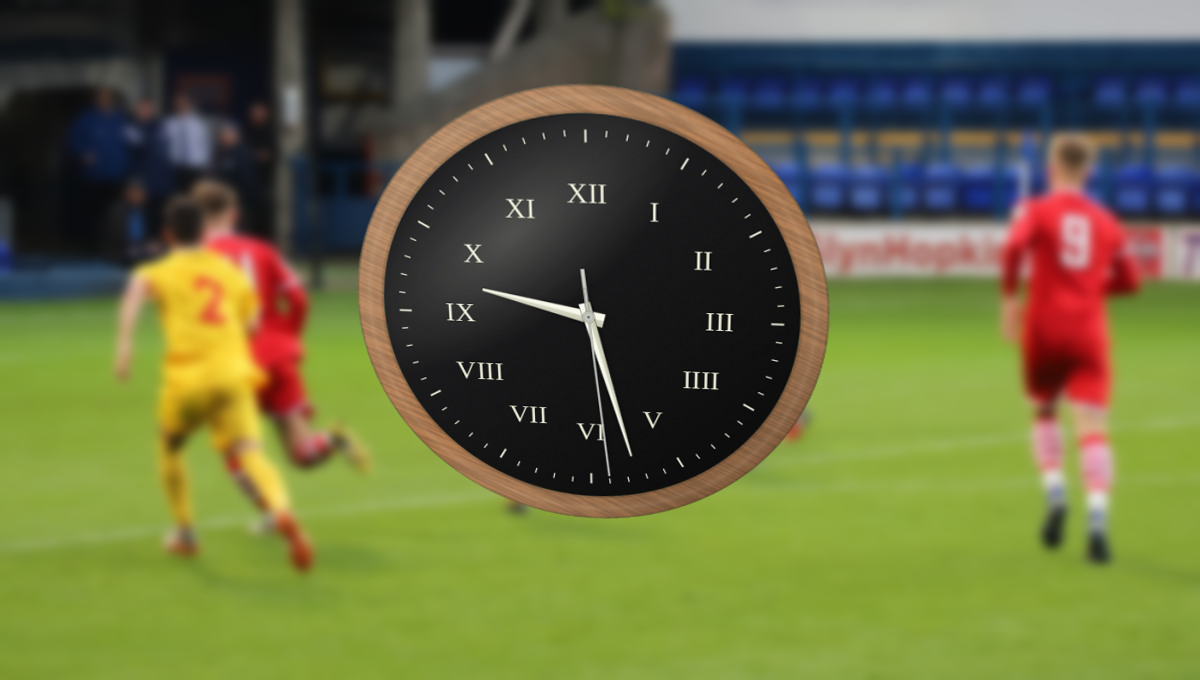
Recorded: h=9 m=27 s=29
